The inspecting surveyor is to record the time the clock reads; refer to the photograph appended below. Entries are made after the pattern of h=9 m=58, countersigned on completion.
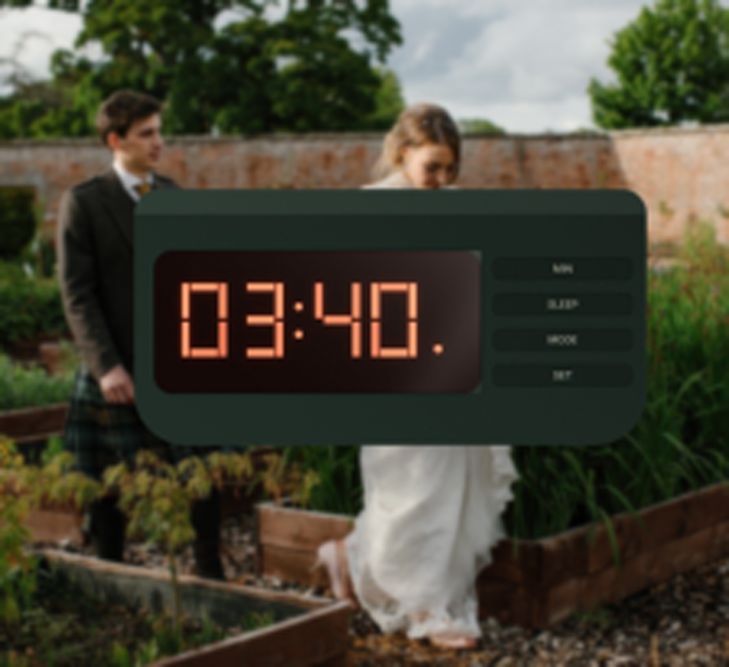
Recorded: h=3 m=40
